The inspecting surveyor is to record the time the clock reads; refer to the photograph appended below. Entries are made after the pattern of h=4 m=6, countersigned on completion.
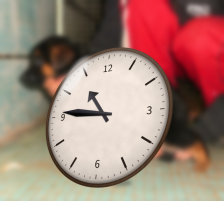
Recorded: h=10 m=46
